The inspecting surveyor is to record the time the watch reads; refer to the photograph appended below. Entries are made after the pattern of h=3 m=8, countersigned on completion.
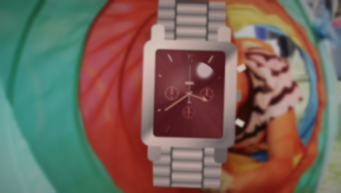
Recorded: h=3 m=39
